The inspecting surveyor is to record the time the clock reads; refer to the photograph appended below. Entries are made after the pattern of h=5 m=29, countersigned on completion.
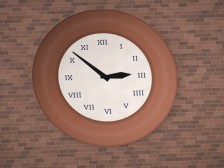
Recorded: h=2 m=52
